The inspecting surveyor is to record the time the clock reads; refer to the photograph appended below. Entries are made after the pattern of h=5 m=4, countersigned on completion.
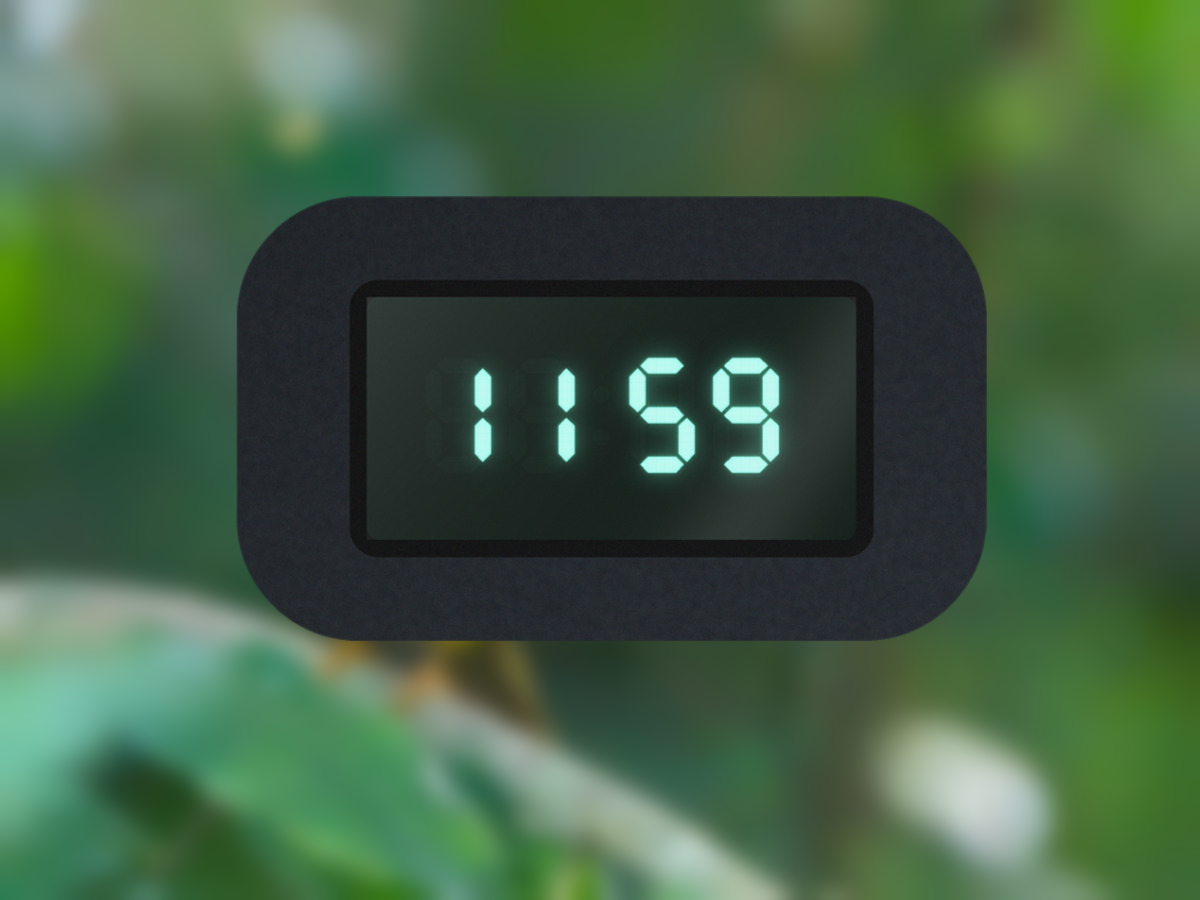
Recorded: h=11 m=59
